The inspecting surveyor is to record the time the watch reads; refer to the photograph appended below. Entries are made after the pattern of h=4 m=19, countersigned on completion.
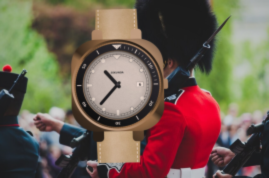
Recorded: h=10 m=37
